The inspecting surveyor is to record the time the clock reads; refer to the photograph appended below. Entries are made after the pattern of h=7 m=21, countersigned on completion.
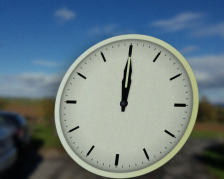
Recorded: h=12 m=0
